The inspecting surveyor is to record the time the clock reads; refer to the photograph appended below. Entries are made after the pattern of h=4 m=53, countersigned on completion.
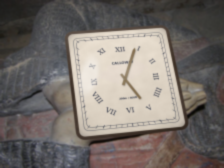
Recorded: h=5 m=4
